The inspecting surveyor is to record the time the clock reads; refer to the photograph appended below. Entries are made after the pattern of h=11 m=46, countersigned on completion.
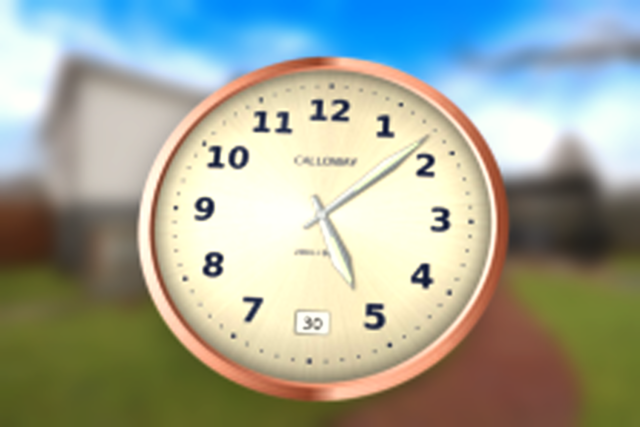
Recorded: h=5 m=8
